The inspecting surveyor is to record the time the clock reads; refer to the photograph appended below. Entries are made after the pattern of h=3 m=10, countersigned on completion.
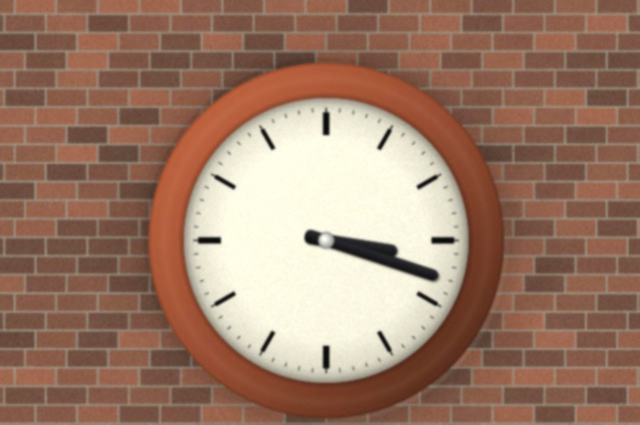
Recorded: h=3 m=18
